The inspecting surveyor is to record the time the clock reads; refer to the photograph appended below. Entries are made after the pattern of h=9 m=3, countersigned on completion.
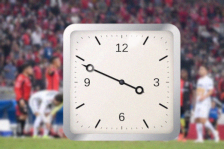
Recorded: h=3 m=49
